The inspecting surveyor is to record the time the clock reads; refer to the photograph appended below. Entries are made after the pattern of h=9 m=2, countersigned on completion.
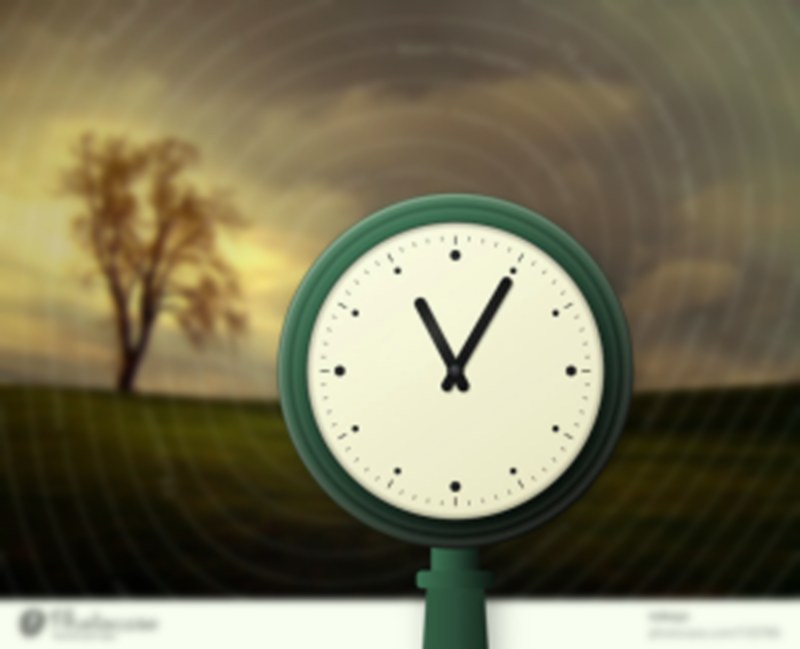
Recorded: h=11 m=5
